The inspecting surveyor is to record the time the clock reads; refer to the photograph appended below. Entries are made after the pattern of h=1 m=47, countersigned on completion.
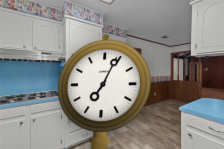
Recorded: h=7 m=4
